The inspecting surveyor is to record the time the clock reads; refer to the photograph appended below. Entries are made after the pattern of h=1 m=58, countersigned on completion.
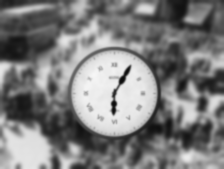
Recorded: h=6 m=5
